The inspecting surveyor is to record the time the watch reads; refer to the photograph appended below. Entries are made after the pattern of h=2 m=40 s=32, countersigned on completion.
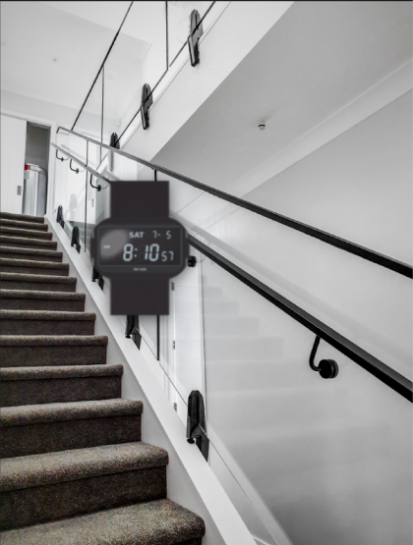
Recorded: h=8 m=10 s=57
